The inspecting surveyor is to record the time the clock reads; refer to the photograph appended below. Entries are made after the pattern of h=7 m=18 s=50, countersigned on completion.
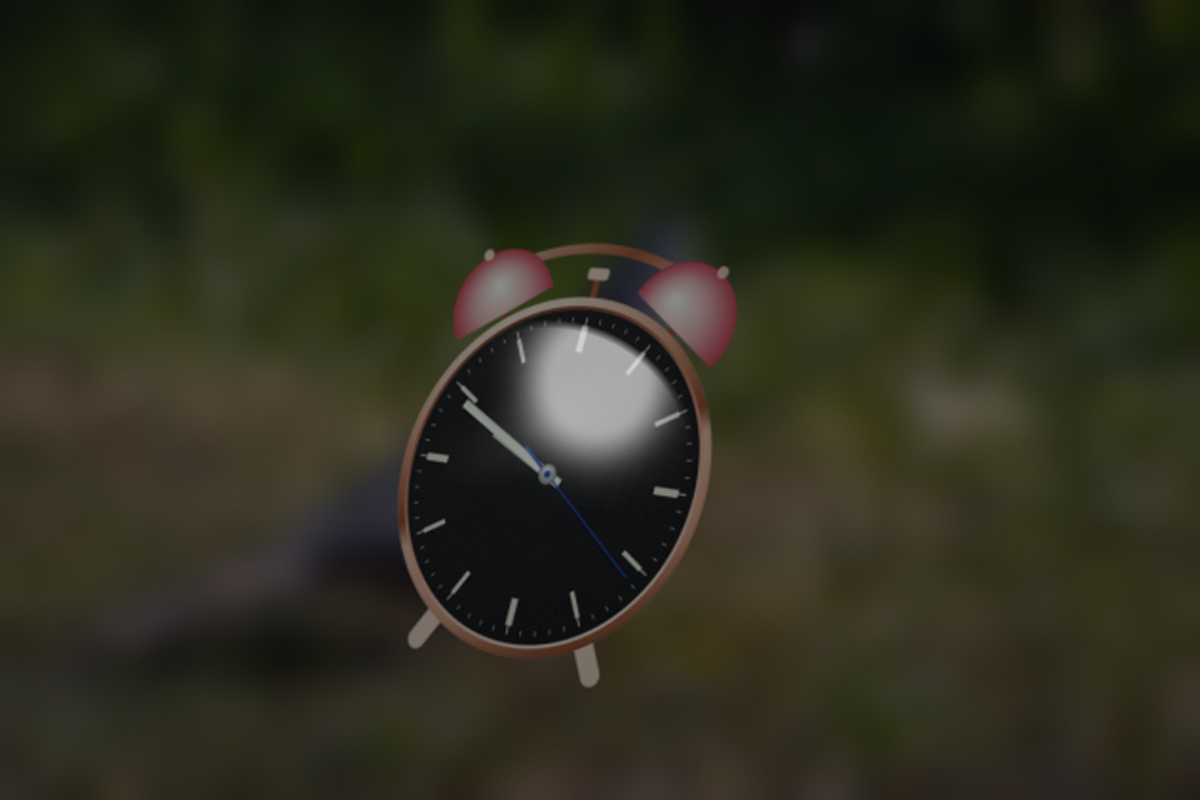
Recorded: h=9 m=49 s=21
